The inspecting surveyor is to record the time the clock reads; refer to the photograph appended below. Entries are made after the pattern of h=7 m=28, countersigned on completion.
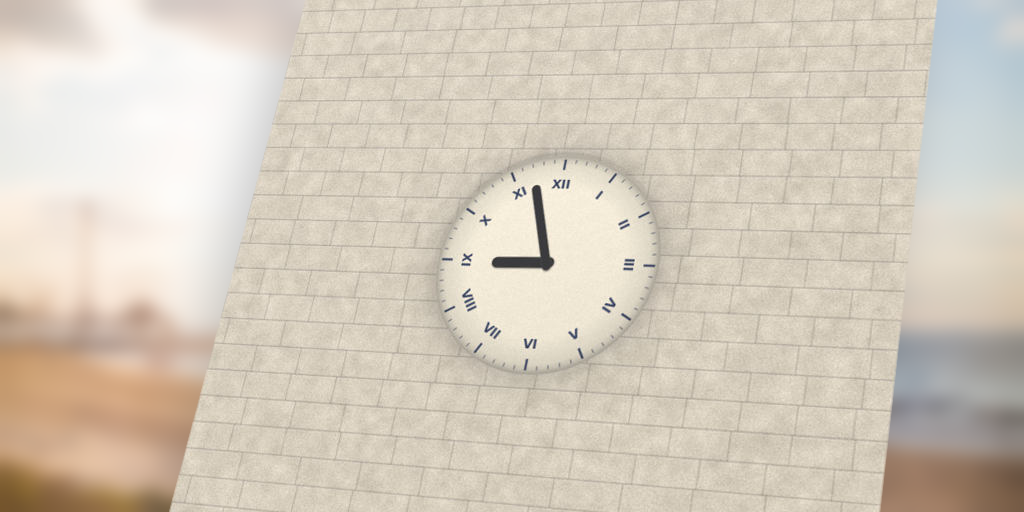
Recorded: h=8 m=57
